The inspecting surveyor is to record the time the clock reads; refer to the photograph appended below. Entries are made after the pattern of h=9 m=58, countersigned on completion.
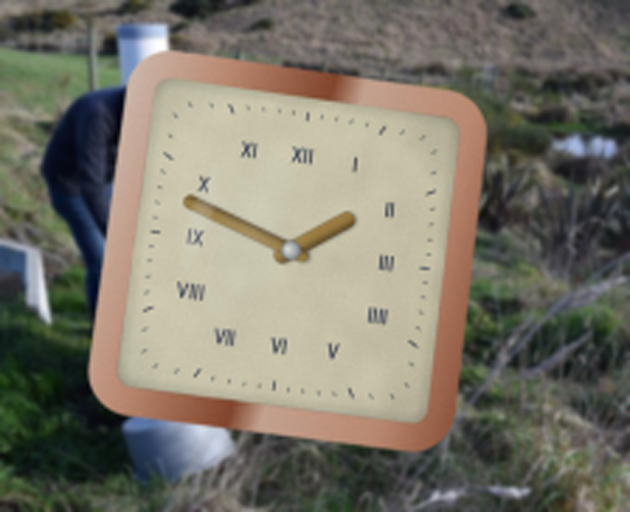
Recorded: h=1 m=48
